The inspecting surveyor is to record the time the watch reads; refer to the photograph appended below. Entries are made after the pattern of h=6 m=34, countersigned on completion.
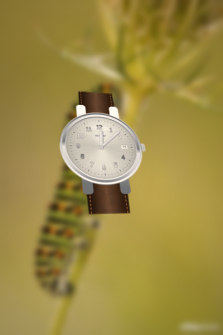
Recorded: h=12 m=8
